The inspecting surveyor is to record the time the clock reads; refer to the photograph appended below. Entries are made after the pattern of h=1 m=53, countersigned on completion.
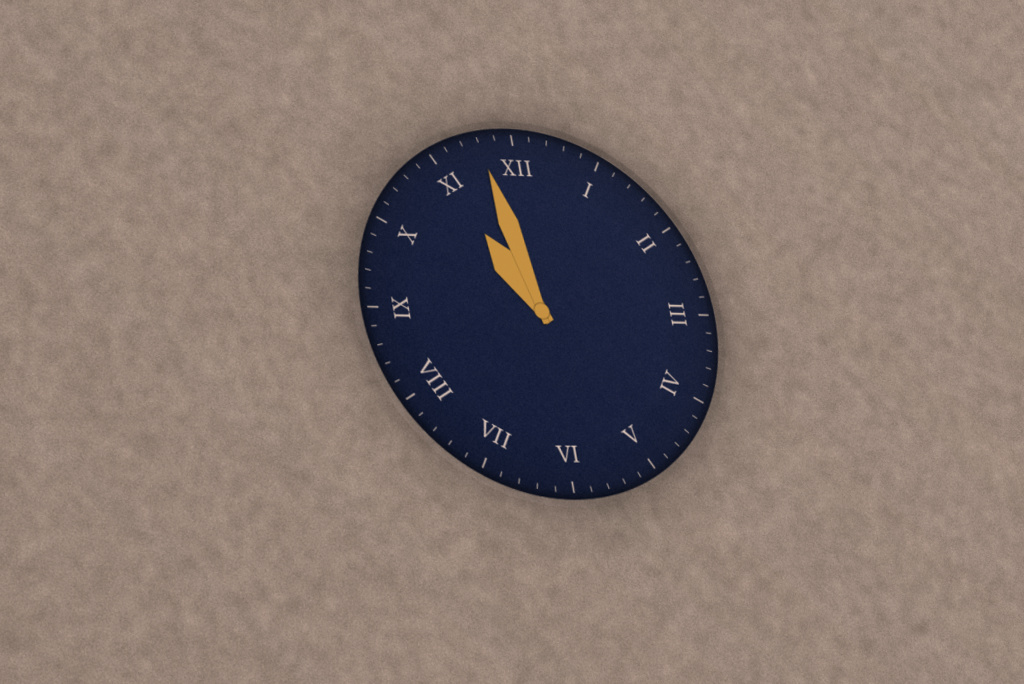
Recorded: h=10 m=58
